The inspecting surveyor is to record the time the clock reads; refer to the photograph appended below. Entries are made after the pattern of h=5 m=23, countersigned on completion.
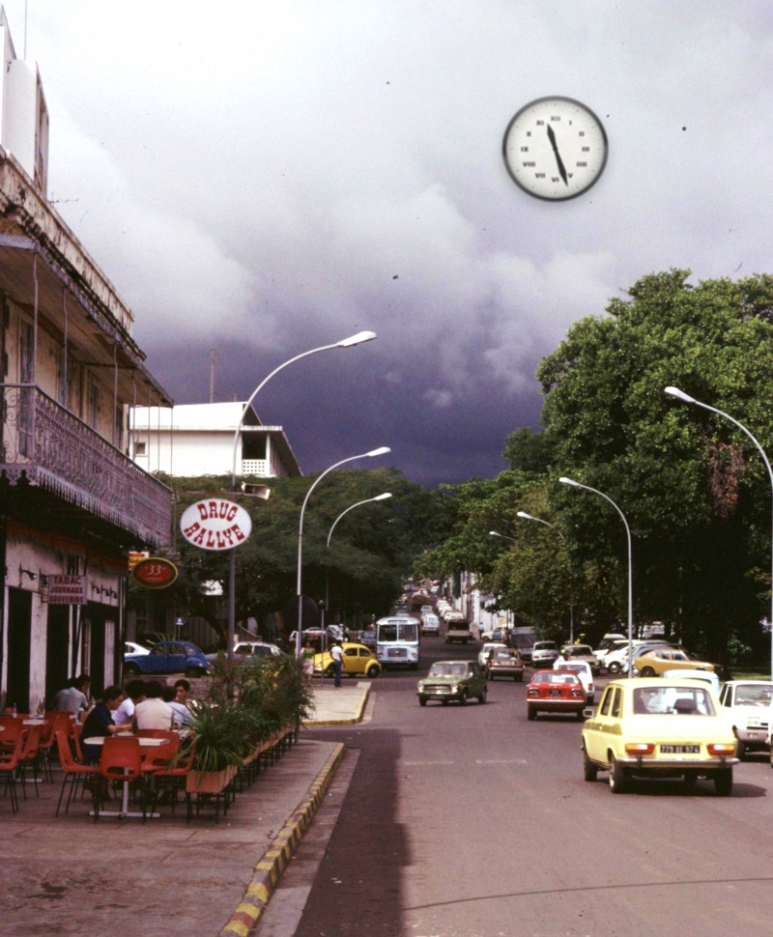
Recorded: h=11 m=27
